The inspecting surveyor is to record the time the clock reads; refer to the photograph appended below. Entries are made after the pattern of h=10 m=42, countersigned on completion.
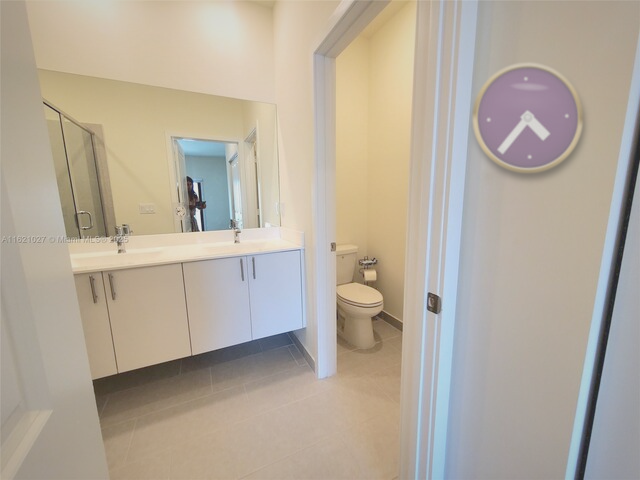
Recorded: h=4 m=37
